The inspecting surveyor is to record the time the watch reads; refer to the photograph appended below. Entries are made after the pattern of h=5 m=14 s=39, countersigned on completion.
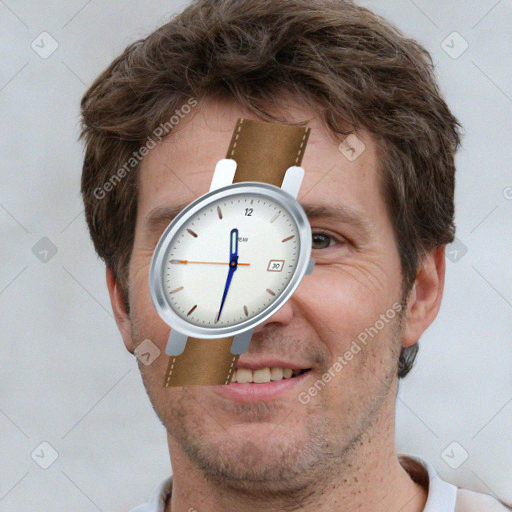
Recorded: h=11 m=29 s=45
